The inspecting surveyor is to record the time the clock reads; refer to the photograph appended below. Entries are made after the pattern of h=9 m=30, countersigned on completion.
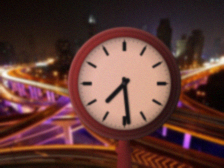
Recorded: h=7 m=29
